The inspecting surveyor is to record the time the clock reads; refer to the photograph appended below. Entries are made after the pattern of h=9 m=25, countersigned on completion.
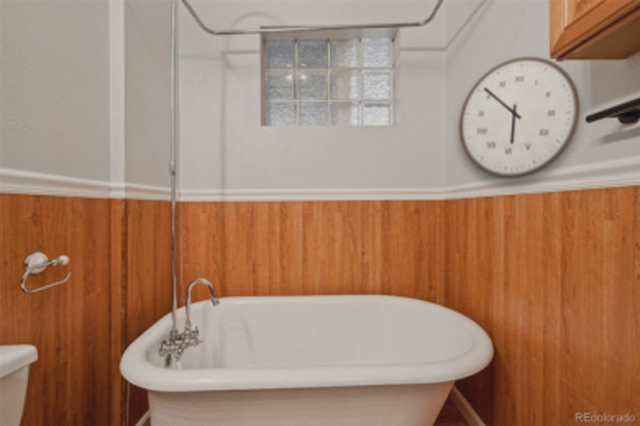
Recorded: h=5 m=51
